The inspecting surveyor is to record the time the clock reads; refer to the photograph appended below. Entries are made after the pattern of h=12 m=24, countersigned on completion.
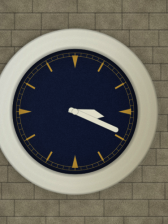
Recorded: h=3 m=19
